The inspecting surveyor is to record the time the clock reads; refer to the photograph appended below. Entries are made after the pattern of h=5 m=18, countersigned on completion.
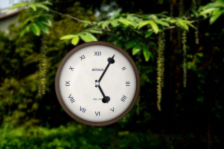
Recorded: h=5 m=5
